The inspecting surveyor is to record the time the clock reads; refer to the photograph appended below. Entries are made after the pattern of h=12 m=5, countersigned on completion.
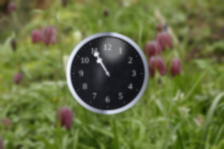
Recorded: h=10 m=55
